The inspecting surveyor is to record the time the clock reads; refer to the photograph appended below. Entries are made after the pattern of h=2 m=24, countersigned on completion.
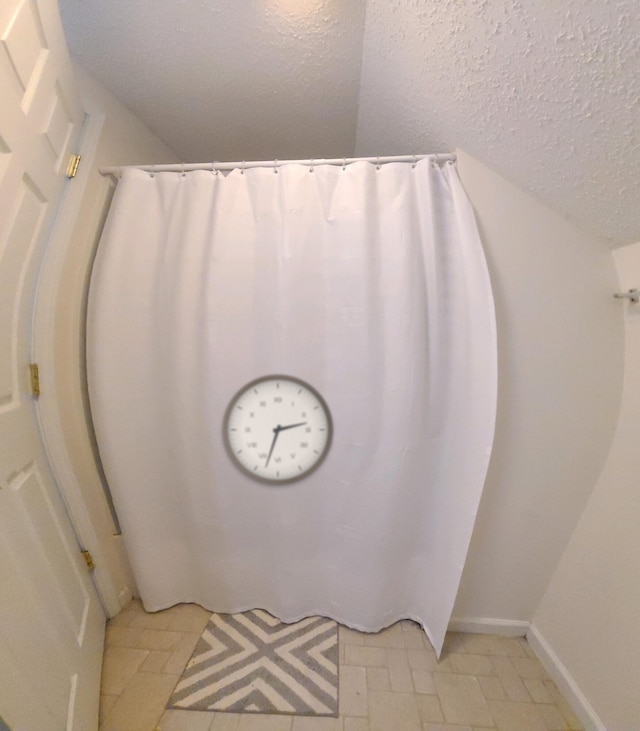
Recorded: h=2 m=33
